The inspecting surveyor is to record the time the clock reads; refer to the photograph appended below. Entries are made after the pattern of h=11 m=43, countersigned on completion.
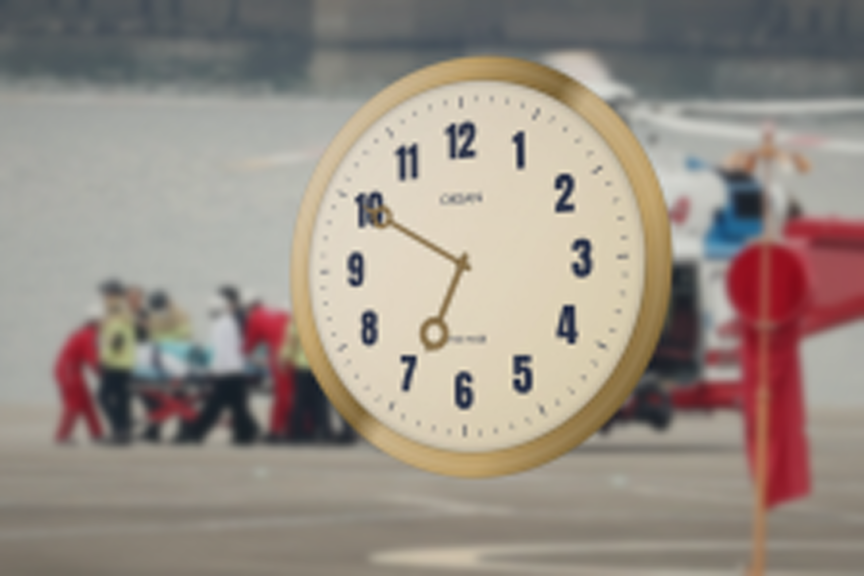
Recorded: h=6 m=50
